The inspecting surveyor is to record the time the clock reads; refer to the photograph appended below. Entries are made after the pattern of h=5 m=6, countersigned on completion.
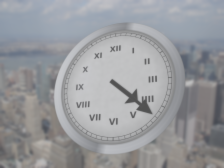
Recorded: h=4 m=22
